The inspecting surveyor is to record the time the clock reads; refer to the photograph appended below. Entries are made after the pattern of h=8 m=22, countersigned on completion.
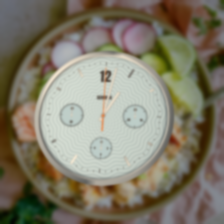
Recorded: h=1 m=2
